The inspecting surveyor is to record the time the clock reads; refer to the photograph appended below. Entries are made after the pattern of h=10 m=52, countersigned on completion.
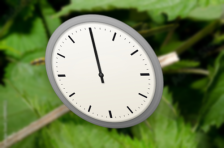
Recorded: h=12 m=0
